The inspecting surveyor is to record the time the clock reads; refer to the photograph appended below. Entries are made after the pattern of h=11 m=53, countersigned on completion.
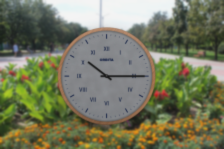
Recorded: h=10 m=15
